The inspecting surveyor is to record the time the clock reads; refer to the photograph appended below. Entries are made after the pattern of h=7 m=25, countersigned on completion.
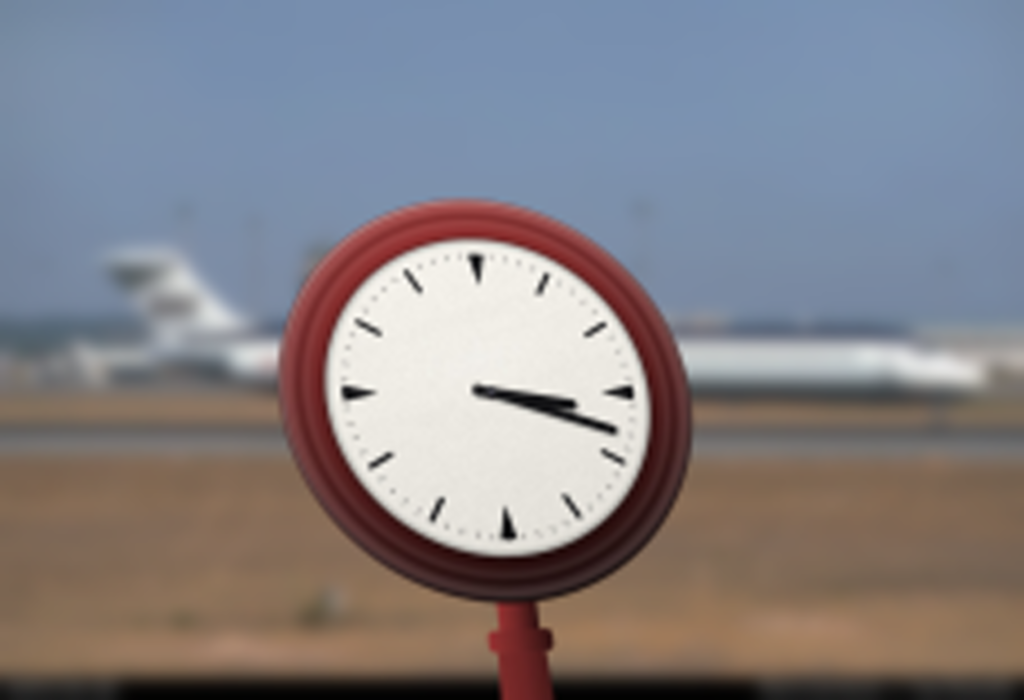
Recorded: h=3 m=18
